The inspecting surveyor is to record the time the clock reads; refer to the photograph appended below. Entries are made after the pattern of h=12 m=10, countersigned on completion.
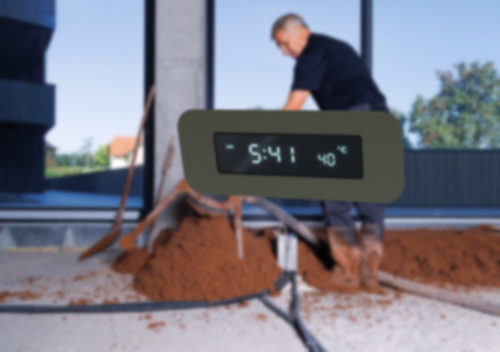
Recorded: h=5 m=41
